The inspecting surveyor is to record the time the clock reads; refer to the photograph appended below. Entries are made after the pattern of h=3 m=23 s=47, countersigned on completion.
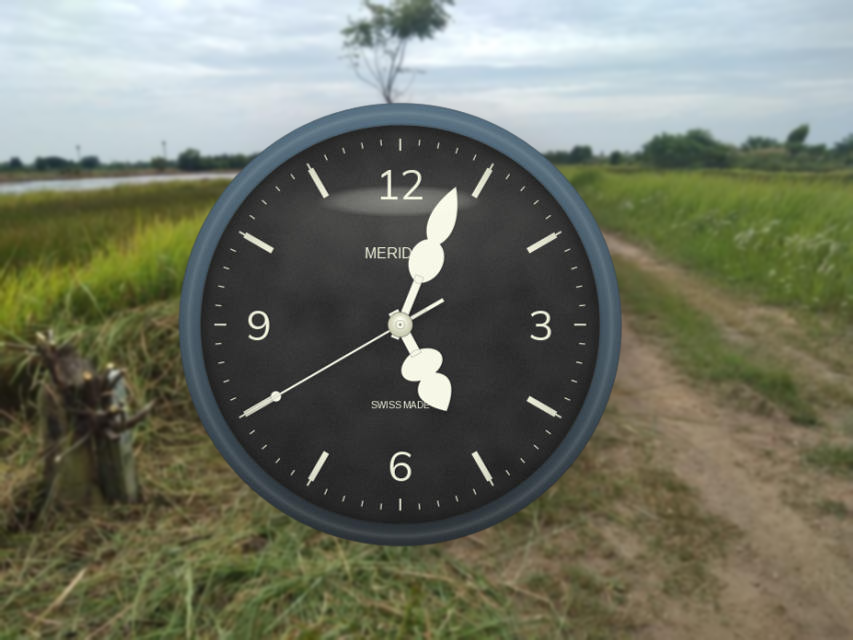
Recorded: h=5 m=3 s=40
